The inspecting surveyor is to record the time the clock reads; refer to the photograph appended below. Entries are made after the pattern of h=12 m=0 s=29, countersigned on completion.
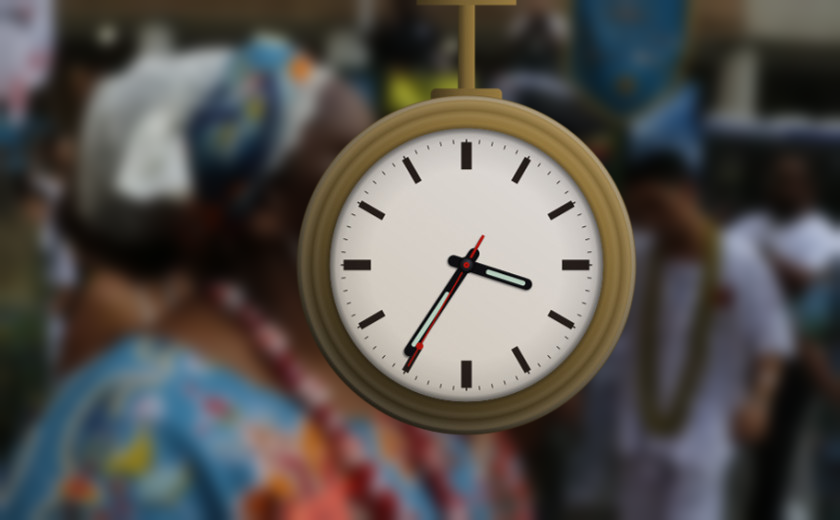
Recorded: h=3 m=35 s=35
